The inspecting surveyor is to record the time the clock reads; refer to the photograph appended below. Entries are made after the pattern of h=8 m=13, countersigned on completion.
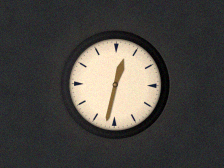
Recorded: h=12 m=32
